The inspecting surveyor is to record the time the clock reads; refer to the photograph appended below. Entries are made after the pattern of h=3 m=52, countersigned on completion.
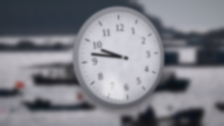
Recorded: h=9 m=47
